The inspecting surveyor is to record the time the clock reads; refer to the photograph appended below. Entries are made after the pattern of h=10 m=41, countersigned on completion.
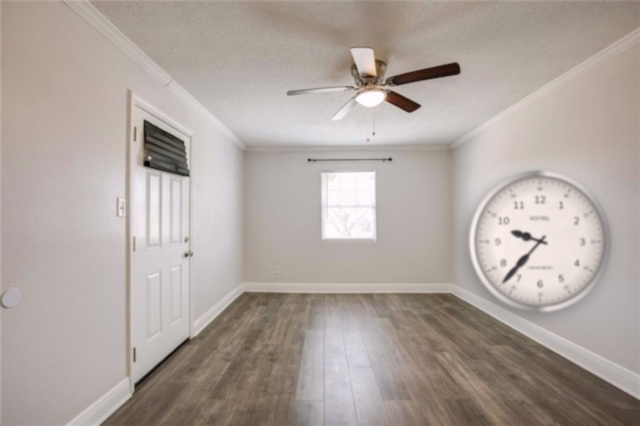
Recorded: h=9 m=37
